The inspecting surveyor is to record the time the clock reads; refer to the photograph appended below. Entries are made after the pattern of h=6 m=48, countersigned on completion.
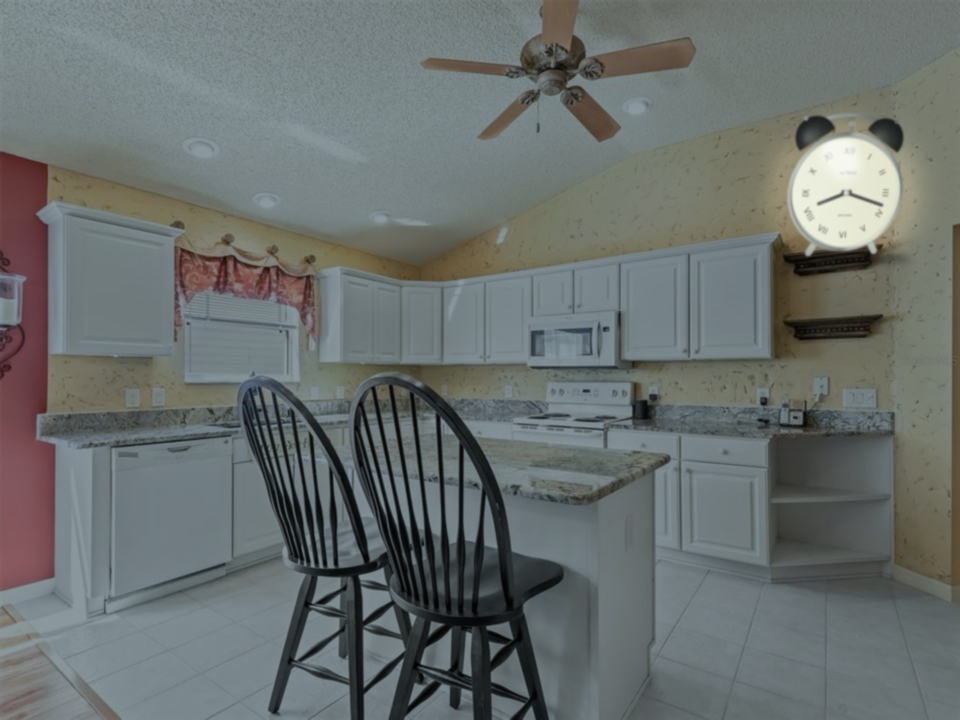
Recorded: h=8 m=18
